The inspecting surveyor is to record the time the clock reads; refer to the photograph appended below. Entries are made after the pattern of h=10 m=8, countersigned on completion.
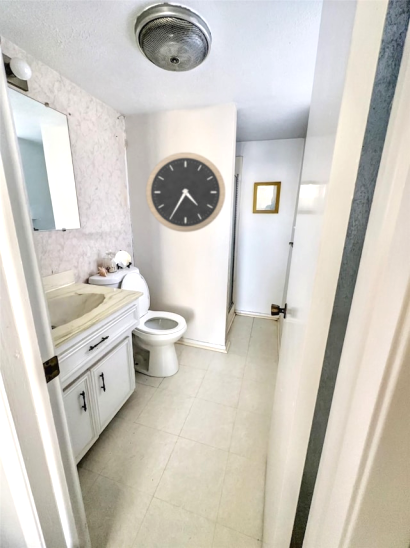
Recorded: h=4 m=35
